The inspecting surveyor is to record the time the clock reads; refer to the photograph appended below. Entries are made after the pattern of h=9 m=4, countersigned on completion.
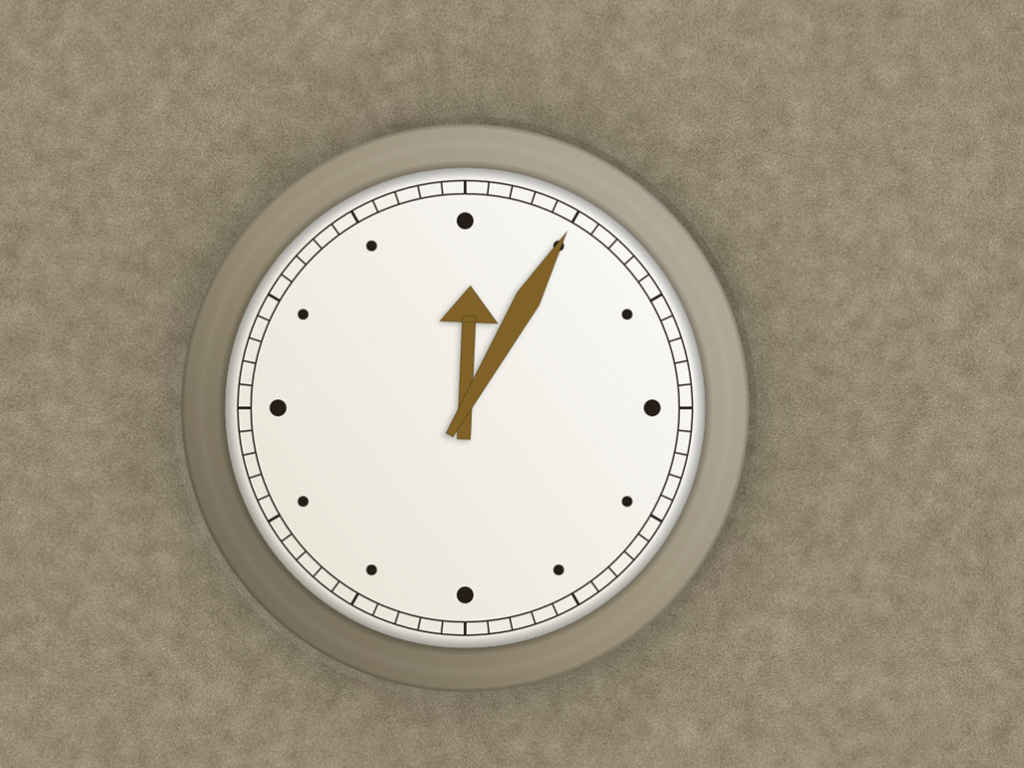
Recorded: h=12 m=5
